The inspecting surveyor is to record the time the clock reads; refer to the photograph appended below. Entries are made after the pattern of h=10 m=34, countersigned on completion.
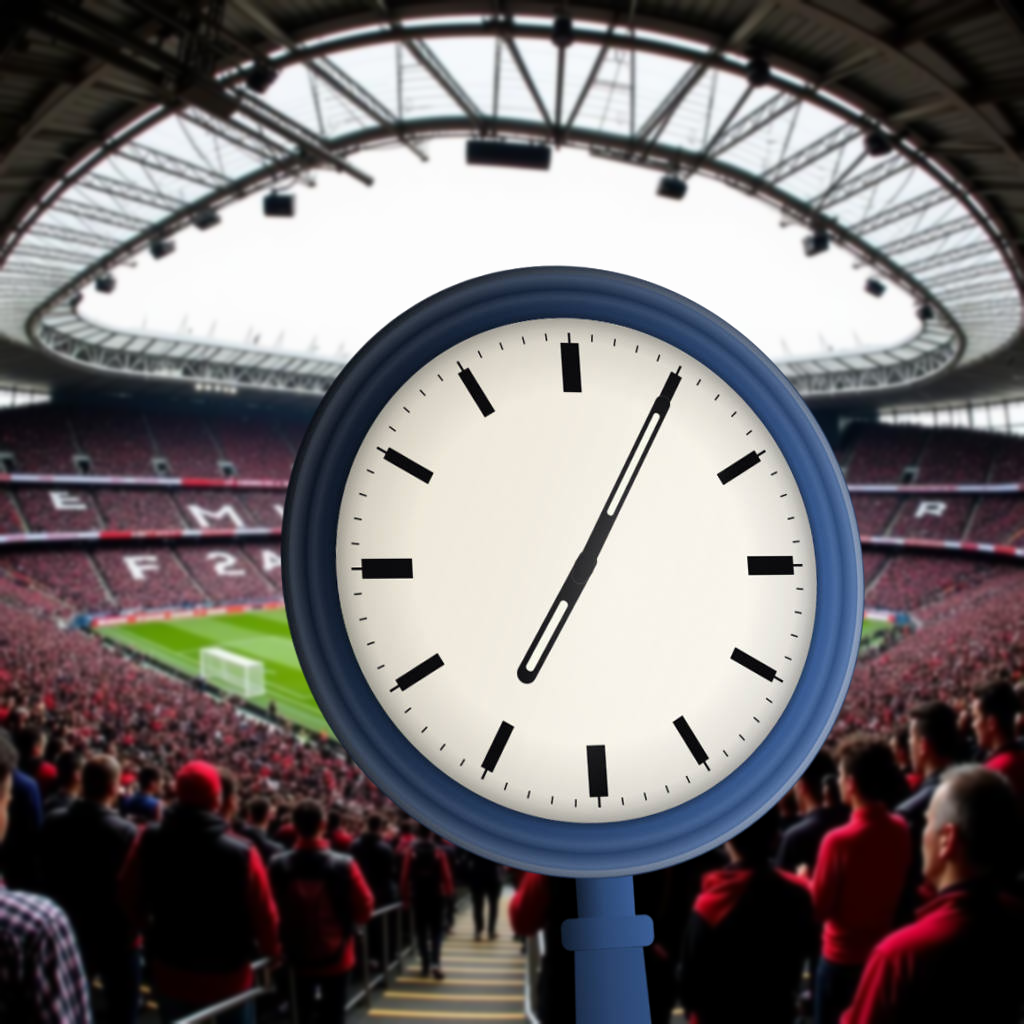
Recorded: h=7 m=5
